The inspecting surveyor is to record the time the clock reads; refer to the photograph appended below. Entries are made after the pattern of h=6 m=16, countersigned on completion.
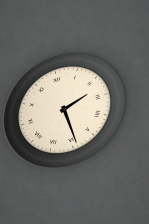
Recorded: h=2 m=29
